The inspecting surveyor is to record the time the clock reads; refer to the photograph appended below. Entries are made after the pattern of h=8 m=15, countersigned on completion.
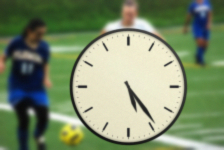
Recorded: h=5 m=24
